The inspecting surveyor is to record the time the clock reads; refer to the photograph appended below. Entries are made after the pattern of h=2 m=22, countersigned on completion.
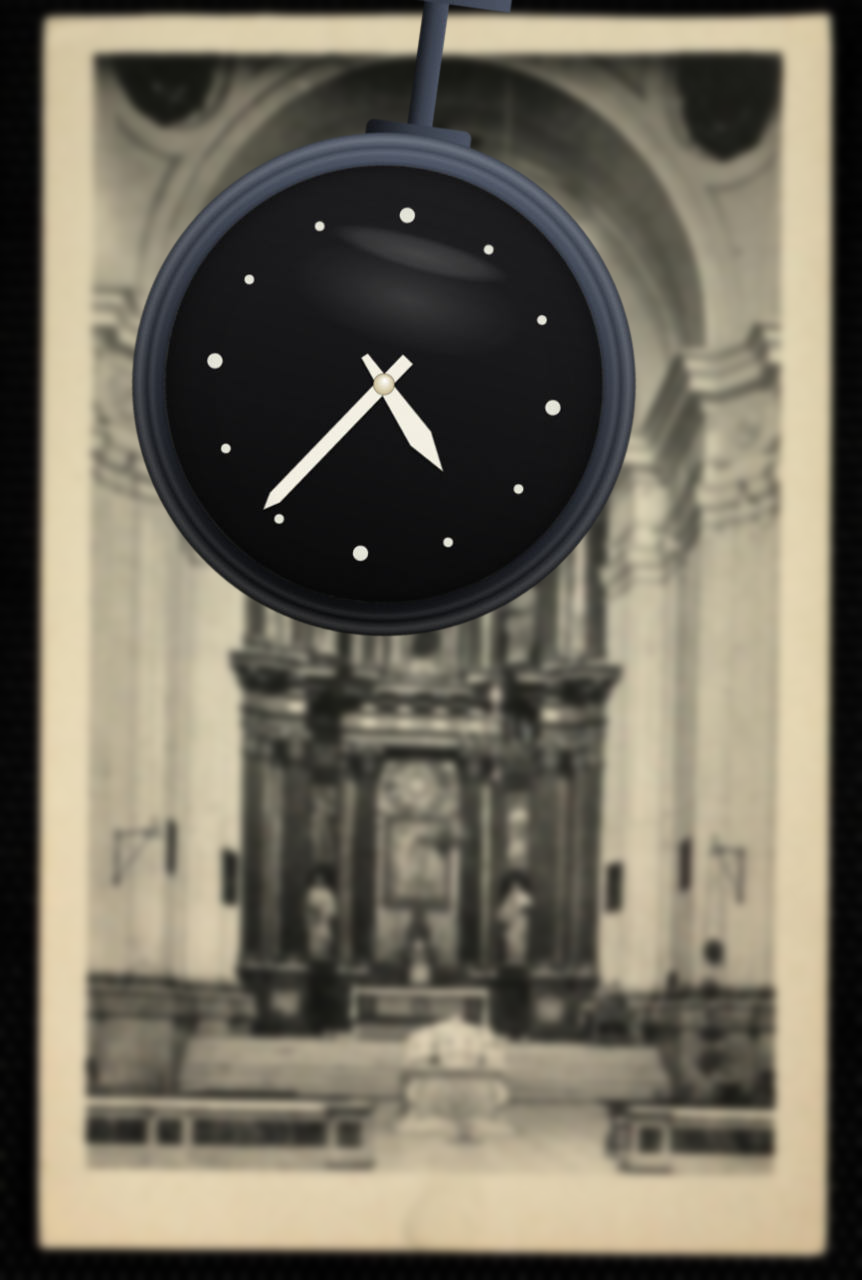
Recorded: h=4 m=36
